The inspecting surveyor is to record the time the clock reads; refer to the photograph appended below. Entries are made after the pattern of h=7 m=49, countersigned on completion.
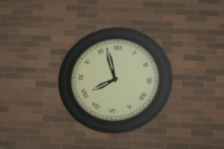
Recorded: h=7 m=57
